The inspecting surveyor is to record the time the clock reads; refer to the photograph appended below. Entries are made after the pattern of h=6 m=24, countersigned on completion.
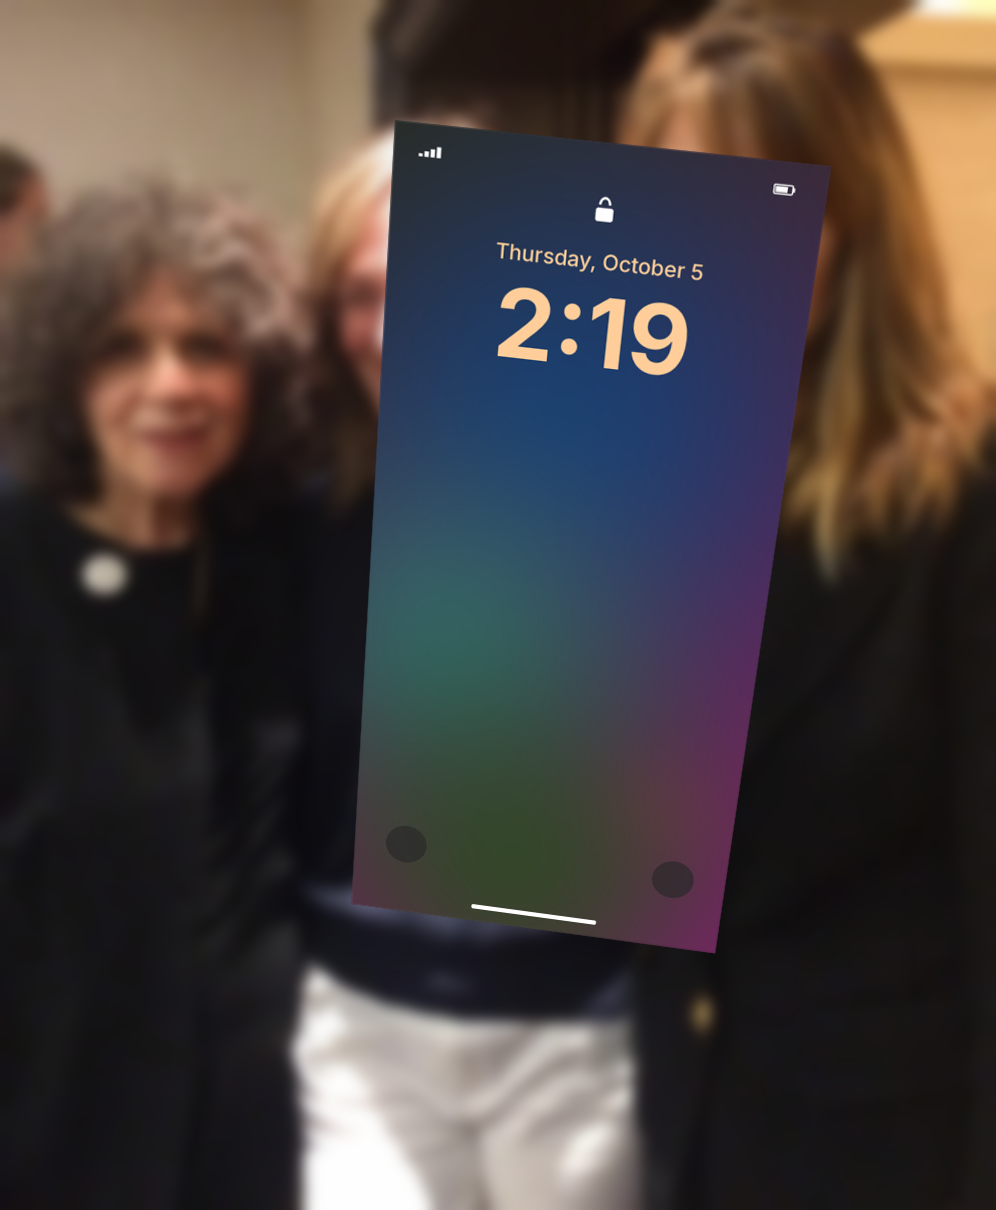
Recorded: h=2 m=19
